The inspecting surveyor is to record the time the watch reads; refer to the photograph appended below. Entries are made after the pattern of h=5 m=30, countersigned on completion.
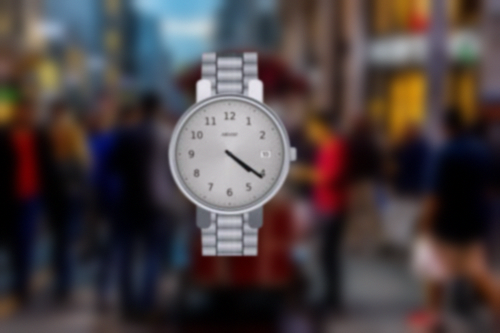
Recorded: h=4 m=21
